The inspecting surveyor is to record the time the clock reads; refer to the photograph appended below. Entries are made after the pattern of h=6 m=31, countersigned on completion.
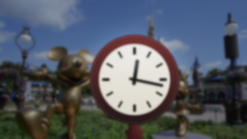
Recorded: h=12 m=17
